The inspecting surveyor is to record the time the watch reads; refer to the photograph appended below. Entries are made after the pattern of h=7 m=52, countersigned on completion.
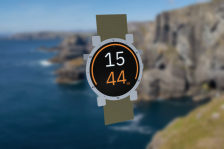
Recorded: h=15 m=44
